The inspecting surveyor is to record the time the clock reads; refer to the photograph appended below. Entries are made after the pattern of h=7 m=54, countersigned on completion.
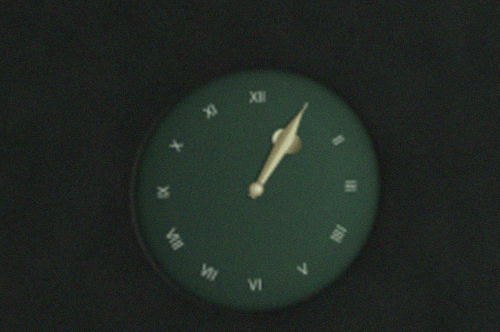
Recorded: h=1 m=5
